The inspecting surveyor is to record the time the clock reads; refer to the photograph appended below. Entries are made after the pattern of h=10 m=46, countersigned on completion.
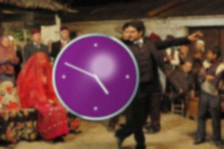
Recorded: h=4 m=49
